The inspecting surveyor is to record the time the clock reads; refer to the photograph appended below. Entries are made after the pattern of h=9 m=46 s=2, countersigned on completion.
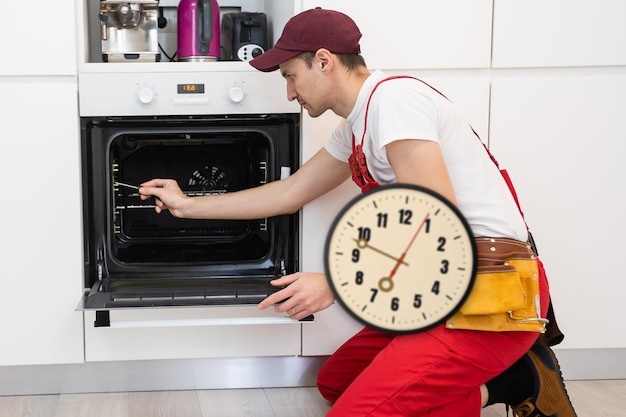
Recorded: h=6 m=48 s=4
